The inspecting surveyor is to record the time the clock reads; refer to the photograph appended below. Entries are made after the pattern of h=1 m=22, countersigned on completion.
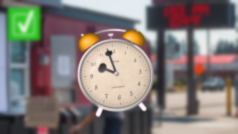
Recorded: h=9 m=58
